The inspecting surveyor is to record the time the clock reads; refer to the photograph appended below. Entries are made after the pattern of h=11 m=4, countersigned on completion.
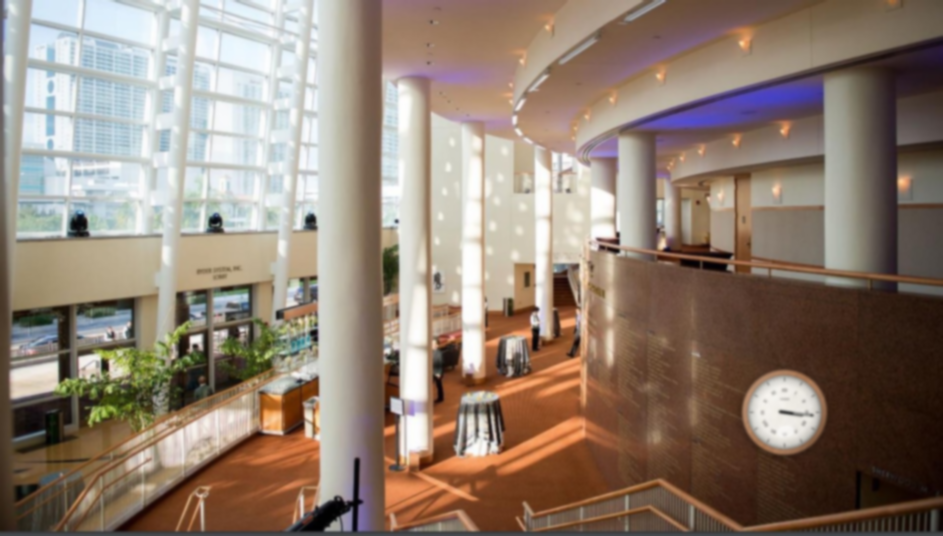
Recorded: h=3 m=16
